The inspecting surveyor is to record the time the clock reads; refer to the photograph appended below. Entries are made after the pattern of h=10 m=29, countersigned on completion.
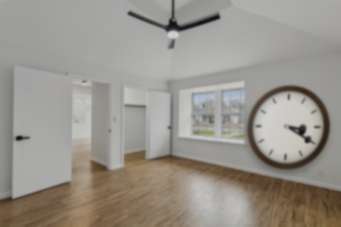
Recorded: h=3 m=20
